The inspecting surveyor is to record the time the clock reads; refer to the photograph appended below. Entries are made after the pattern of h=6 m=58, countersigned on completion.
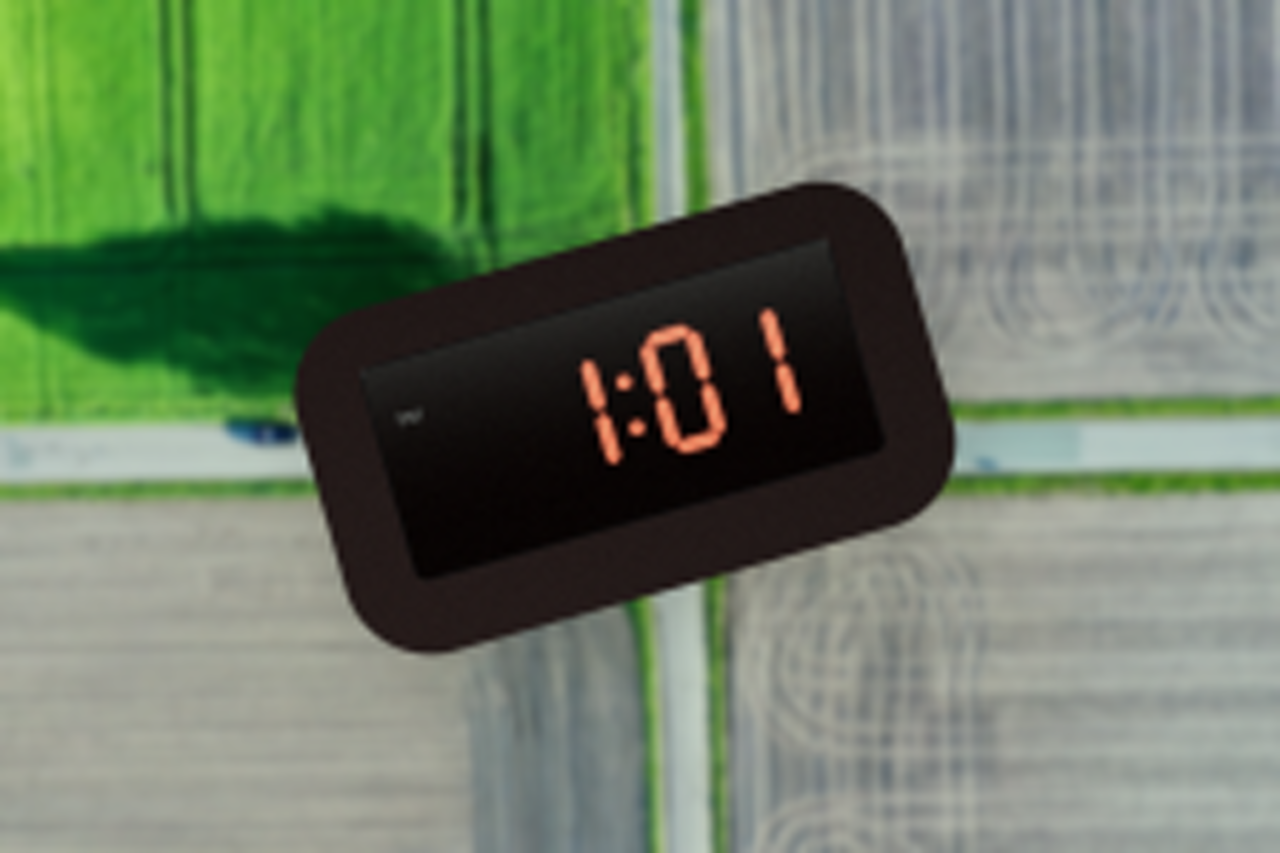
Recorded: h=1 m=1
